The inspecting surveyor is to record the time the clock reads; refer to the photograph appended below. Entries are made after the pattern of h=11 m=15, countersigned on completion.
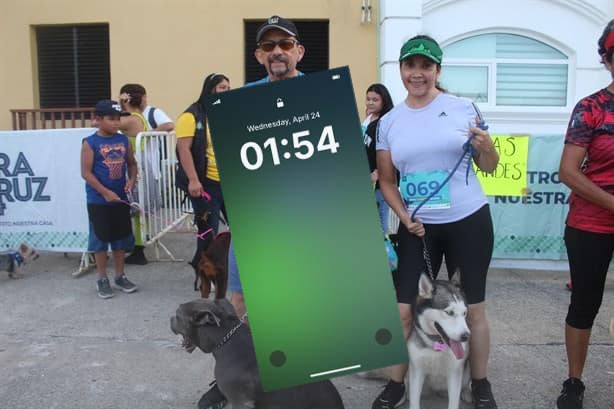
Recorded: h=1 m=54
